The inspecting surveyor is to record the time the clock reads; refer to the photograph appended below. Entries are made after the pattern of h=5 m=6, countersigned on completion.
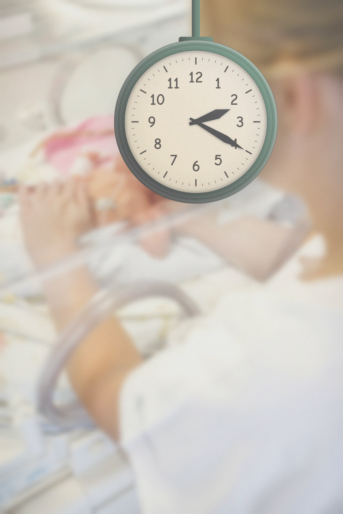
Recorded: h=2 m=20
